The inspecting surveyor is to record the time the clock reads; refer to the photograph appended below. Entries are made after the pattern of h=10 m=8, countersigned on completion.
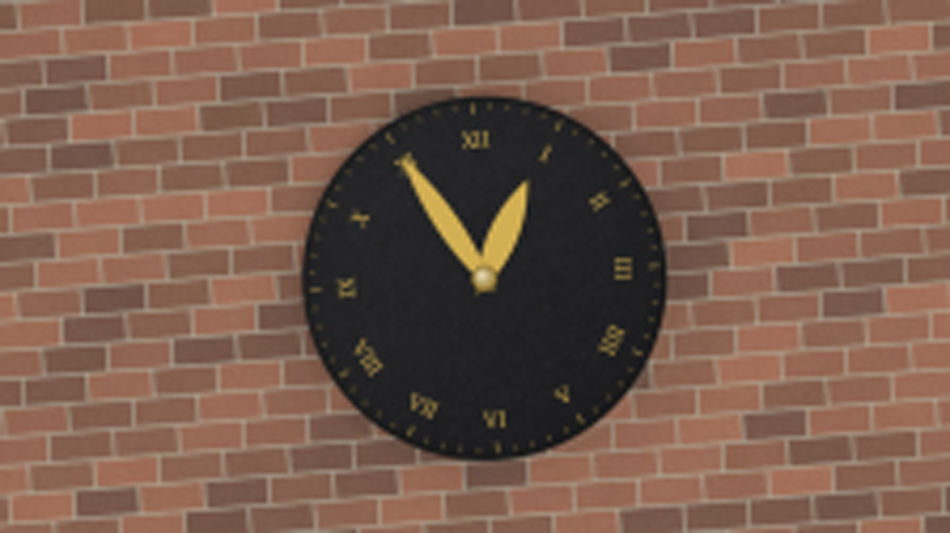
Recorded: h=12 m=55
